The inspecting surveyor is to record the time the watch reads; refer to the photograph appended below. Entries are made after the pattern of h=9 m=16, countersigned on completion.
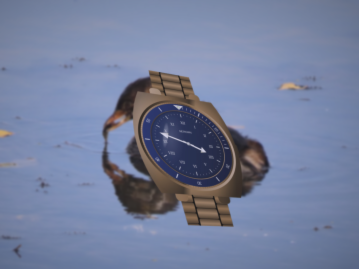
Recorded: h=3 m=48
